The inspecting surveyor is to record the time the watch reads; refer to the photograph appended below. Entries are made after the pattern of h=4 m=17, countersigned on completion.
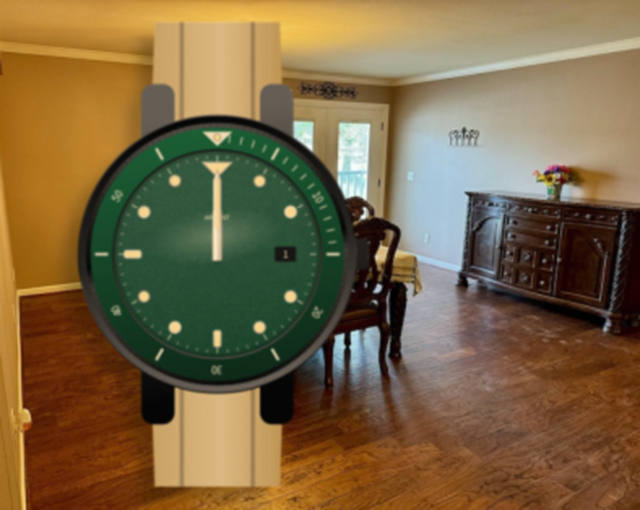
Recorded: h=12 m=0
